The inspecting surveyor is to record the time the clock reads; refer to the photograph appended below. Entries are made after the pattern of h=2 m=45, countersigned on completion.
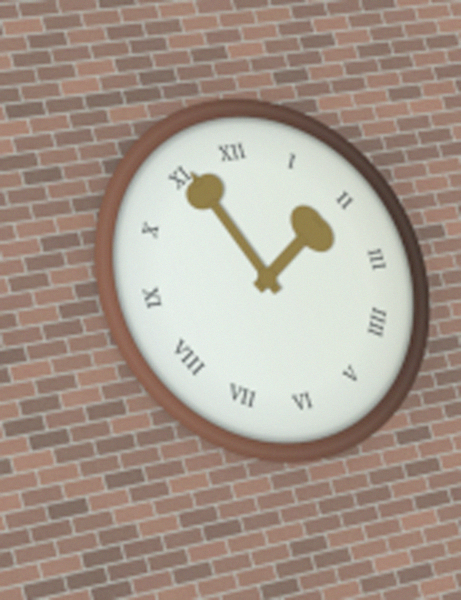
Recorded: h=1 m=56
